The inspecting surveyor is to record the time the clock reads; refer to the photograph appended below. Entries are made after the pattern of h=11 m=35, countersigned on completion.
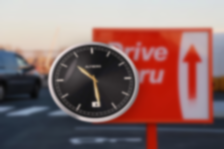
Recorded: h=10 m=29
